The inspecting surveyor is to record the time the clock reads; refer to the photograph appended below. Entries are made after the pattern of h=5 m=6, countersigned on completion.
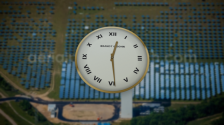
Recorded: h=12 m=29
